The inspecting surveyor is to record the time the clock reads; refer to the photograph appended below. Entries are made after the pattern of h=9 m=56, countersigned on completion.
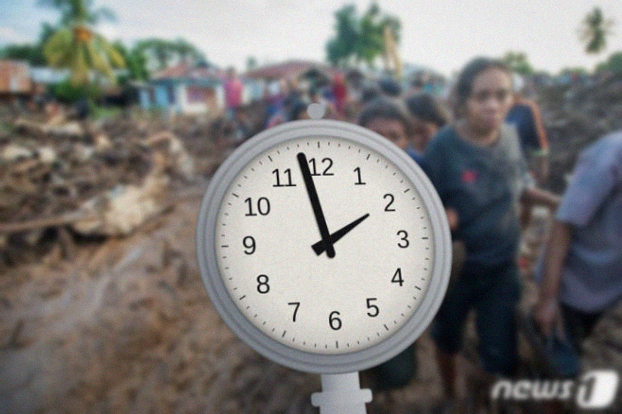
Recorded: h=1 m=58
